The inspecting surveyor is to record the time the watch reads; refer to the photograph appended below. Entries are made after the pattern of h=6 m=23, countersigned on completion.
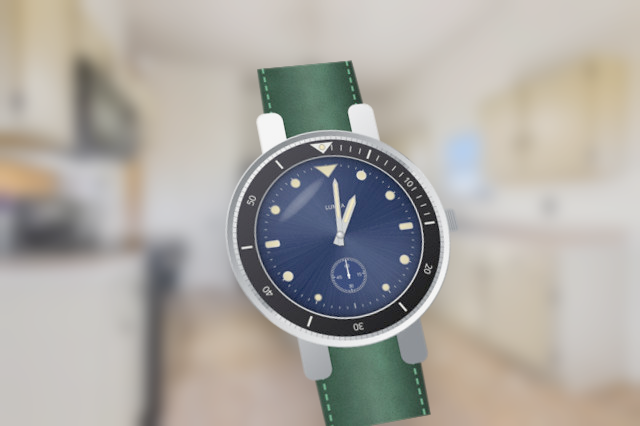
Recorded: h=1 m=1
